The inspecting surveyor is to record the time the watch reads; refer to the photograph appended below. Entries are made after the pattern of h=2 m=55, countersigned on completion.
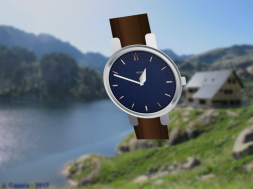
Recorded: h=12 m=49
